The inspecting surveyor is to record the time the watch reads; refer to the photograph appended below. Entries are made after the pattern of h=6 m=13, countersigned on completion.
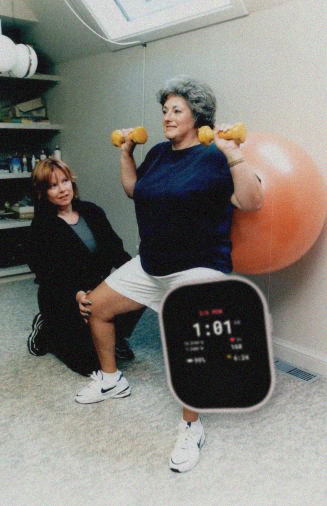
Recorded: h=1 m=1
